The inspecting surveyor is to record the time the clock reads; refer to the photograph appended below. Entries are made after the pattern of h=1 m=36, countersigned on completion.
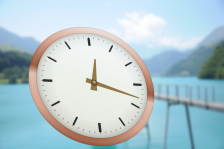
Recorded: h=12 m=18
